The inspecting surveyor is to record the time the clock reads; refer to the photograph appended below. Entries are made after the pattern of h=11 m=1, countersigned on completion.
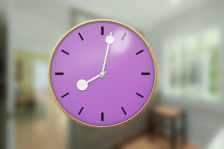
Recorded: h=8 m=2
